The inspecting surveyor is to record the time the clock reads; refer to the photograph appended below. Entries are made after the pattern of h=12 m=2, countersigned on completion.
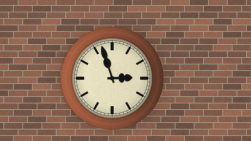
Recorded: h=2 m=57
